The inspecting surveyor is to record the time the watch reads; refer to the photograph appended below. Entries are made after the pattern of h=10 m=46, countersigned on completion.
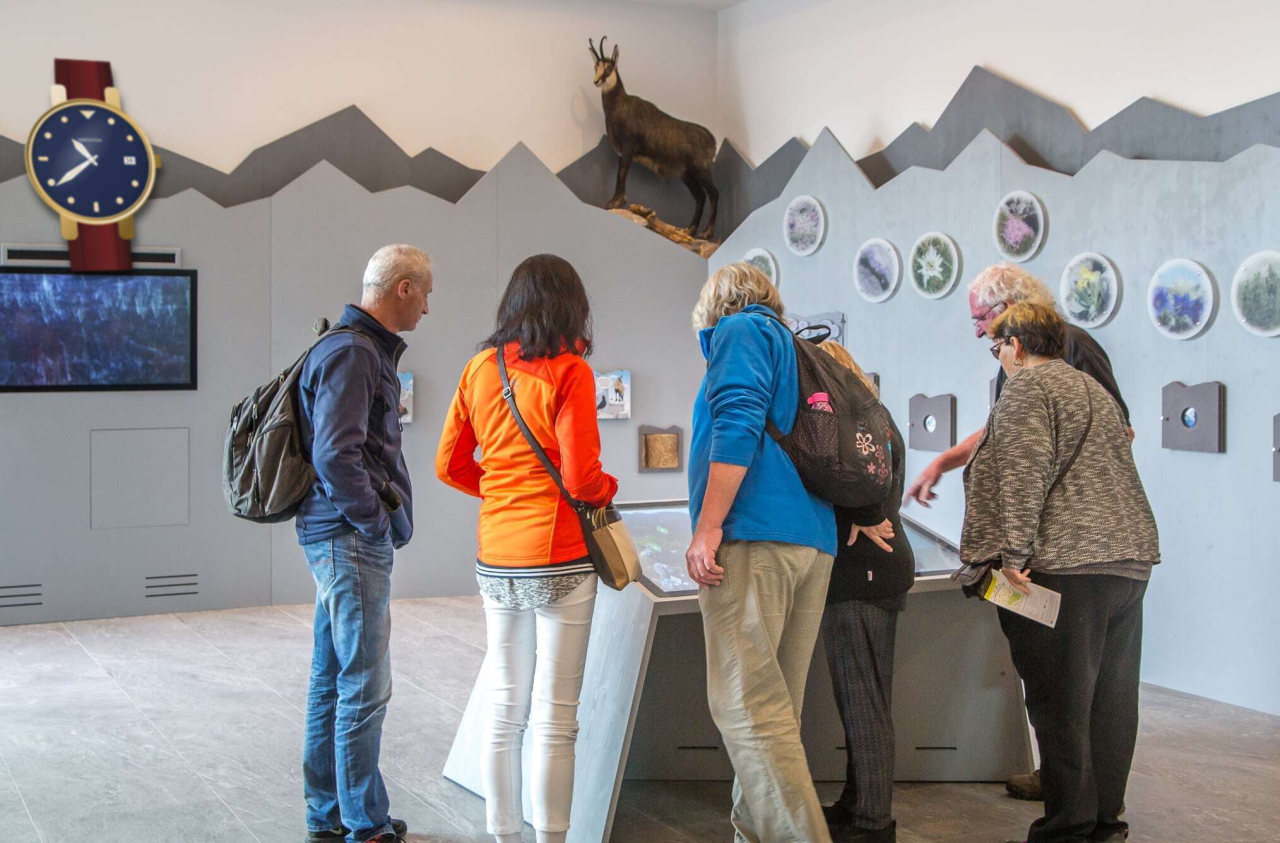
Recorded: h=10 m=39
